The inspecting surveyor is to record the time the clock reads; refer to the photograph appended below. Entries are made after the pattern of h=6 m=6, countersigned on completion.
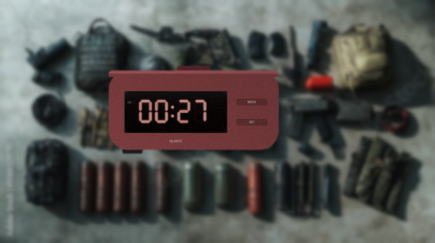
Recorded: h=0 m=27
